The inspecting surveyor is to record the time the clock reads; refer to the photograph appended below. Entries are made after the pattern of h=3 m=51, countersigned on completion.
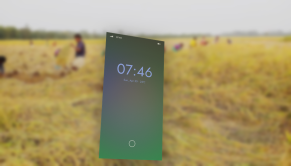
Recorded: h=7 m=46
